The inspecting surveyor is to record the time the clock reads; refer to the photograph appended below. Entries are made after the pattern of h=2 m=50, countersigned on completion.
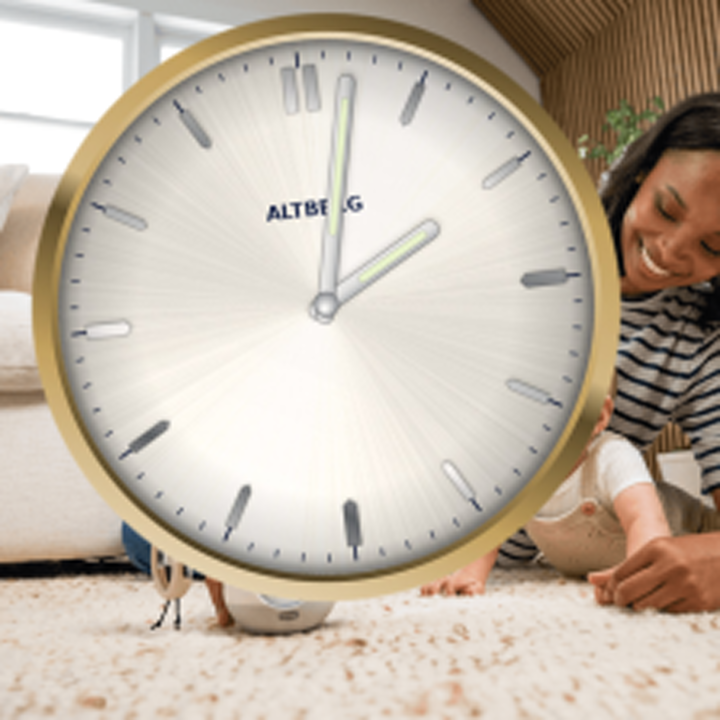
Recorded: h=2 m=2
